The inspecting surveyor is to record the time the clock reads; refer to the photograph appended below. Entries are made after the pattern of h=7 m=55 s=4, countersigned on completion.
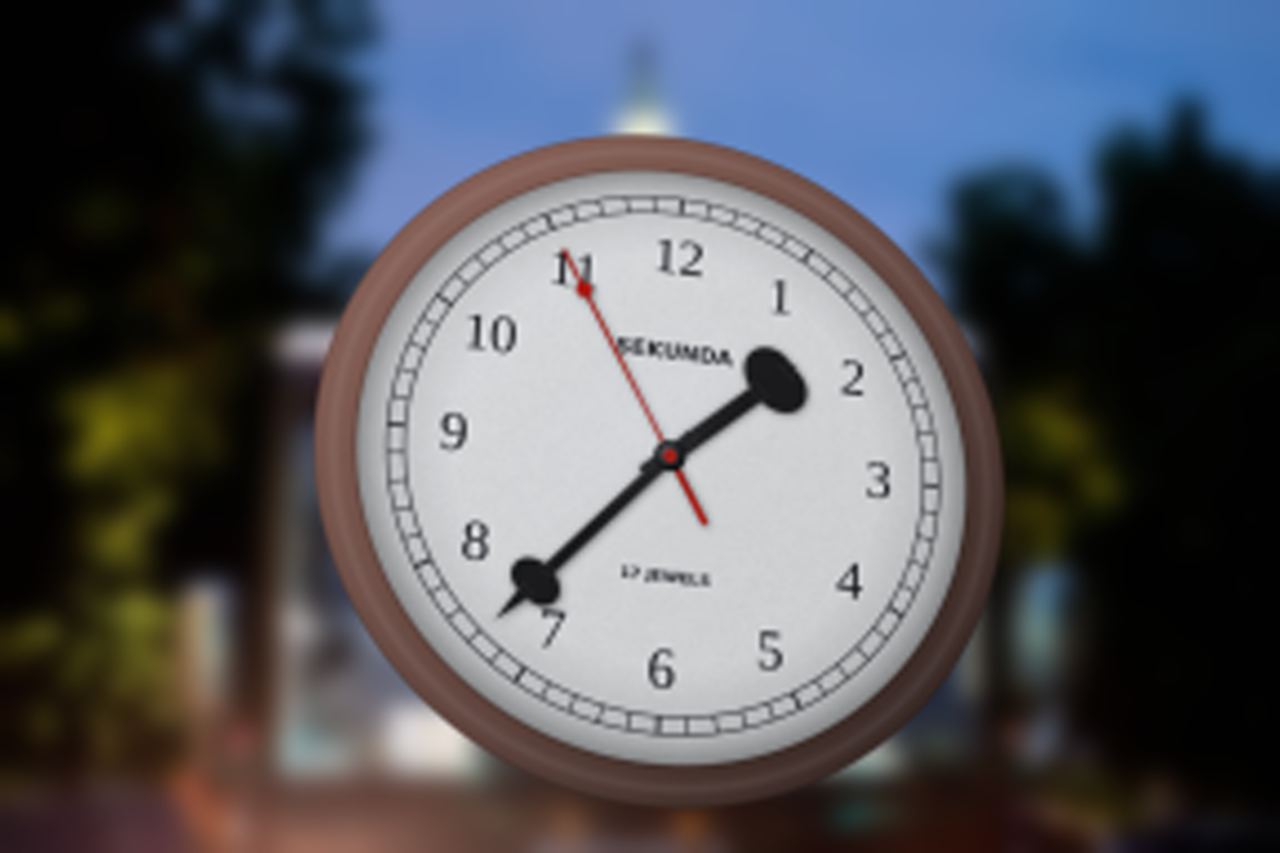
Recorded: h=1 m=36 s=55
